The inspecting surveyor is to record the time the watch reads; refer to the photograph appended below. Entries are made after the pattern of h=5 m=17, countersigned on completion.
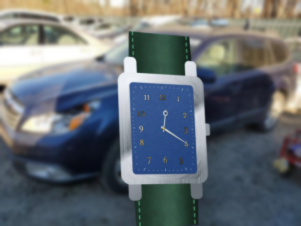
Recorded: h=12 m=20
